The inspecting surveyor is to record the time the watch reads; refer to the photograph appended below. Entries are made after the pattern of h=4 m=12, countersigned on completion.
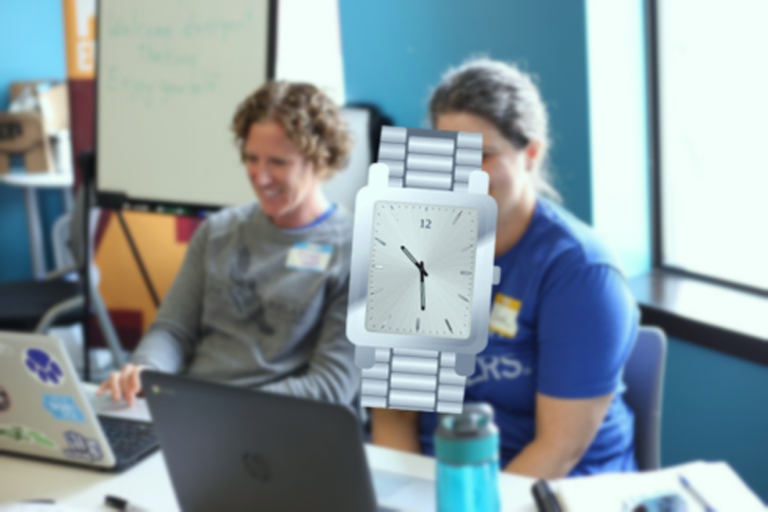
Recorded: h=10 m=29
